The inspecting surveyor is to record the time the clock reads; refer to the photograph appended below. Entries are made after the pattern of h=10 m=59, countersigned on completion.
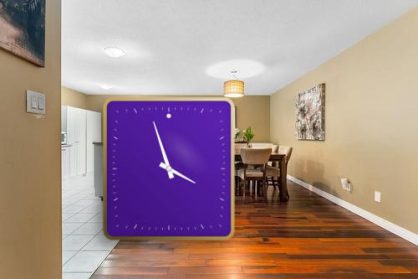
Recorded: h=3 m=57
